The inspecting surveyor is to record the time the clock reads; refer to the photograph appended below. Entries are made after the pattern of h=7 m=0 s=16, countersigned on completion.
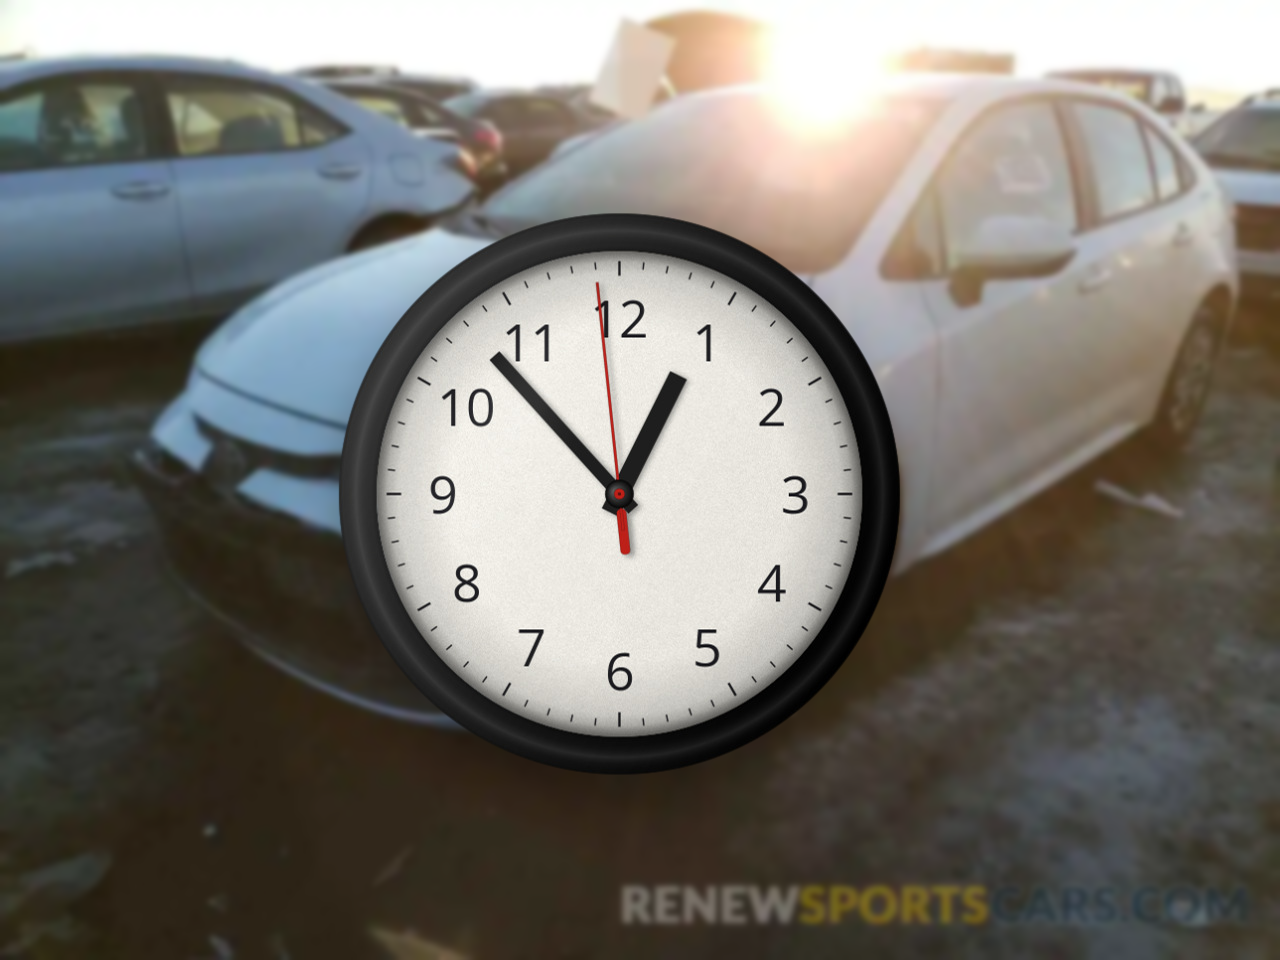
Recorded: h=12 m=52 s=59
